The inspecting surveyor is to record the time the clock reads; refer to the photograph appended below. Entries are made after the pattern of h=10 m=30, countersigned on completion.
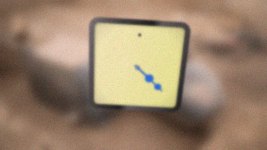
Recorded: h=4 m=22
